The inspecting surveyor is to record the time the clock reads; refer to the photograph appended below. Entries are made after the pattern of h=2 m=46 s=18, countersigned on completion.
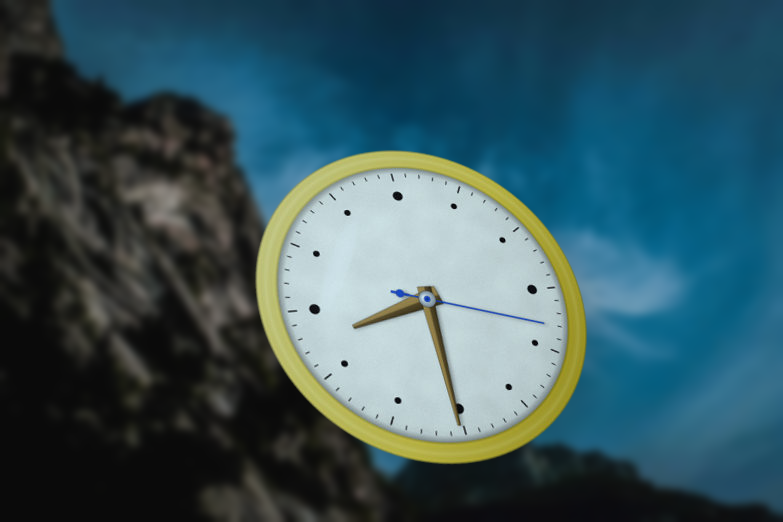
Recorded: h=8 m=30 s=18
